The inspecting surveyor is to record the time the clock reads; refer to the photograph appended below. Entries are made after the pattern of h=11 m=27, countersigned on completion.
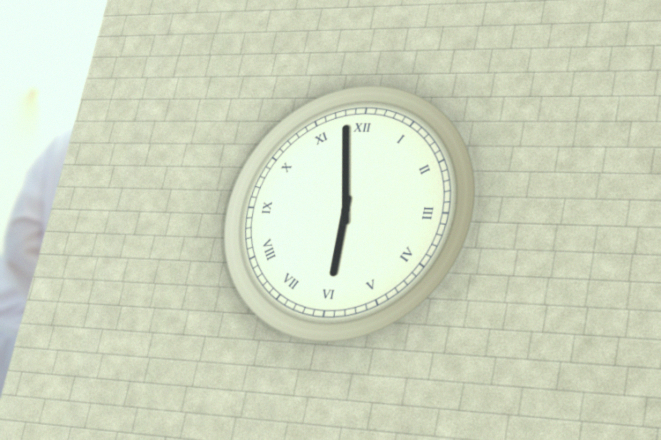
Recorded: h=5 m=58
